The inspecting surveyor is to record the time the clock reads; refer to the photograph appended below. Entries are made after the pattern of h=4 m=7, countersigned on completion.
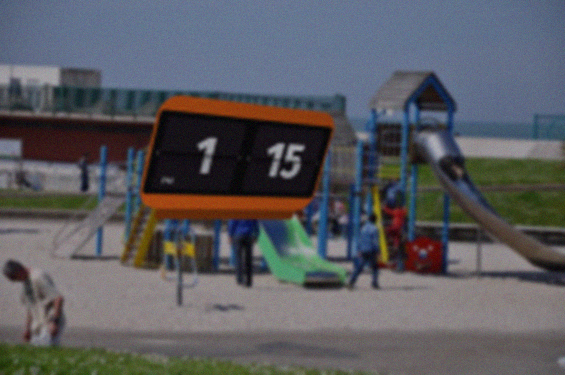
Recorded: h=1 m=15
